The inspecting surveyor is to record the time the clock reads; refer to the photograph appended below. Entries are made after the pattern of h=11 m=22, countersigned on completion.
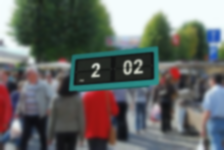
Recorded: h=2 m=2
